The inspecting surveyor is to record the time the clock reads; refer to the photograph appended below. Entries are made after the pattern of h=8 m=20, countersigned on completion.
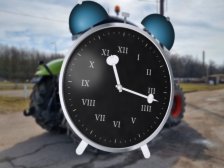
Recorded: h=11 m=17
